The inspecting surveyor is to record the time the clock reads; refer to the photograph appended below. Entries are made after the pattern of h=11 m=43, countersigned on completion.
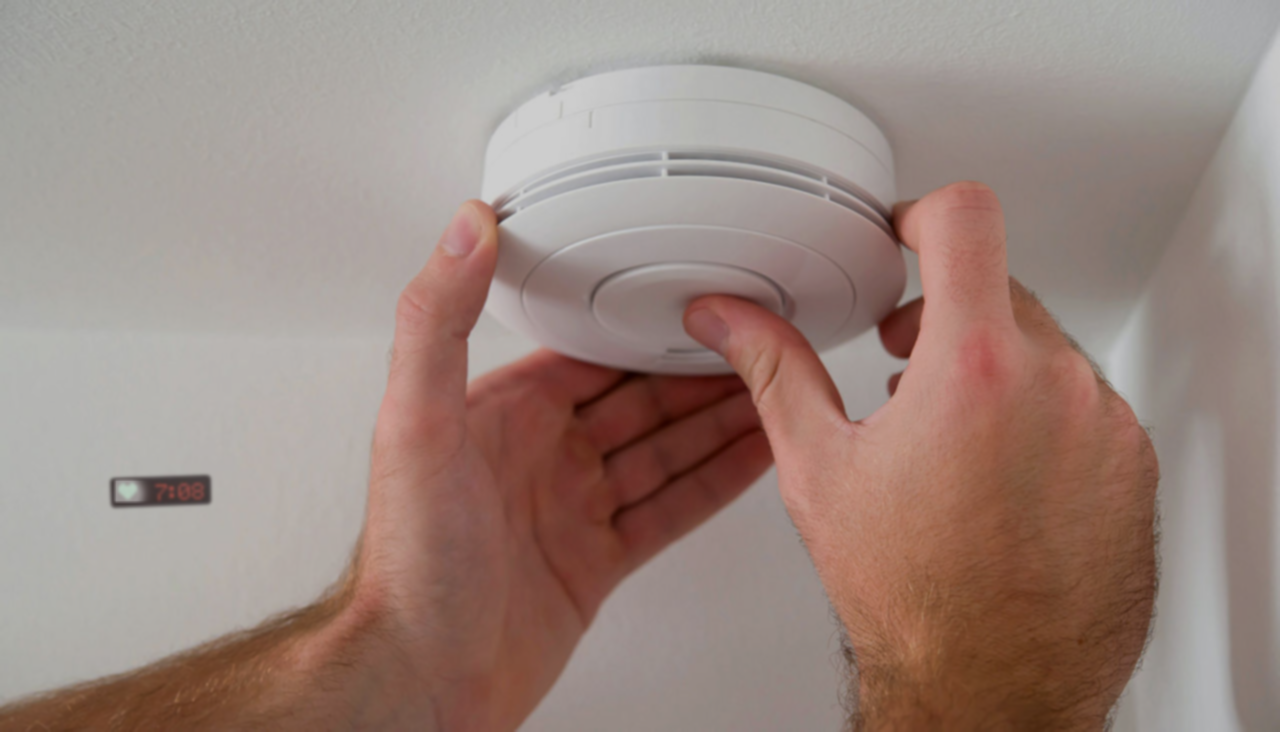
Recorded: h=7 m=8
